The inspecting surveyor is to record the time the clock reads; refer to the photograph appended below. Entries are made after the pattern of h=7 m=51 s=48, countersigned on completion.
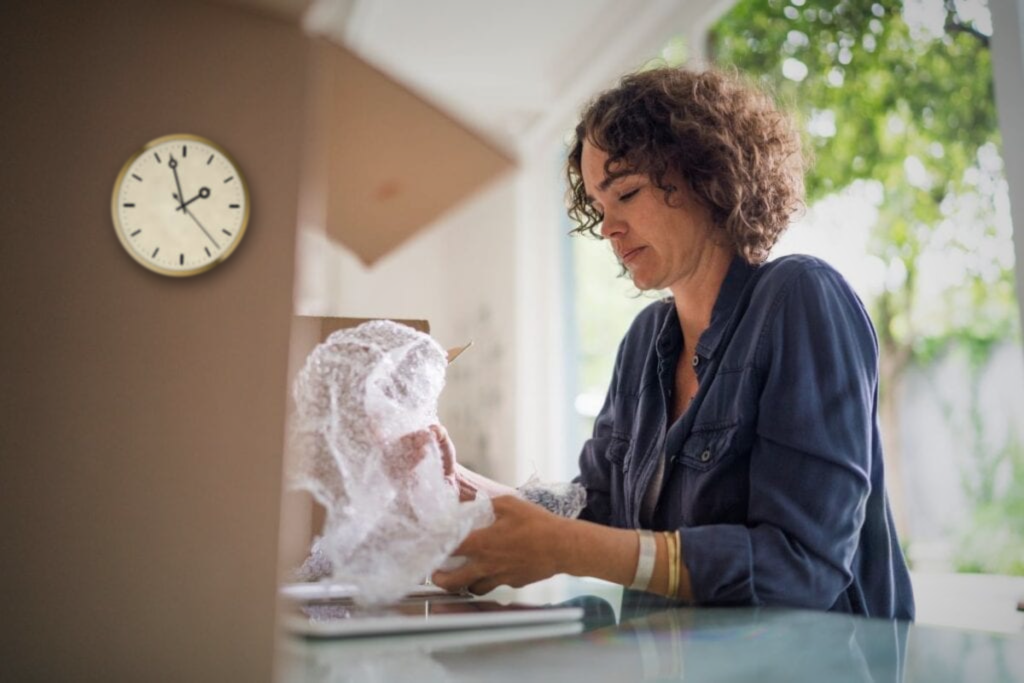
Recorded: h=1 m=57 s=23
